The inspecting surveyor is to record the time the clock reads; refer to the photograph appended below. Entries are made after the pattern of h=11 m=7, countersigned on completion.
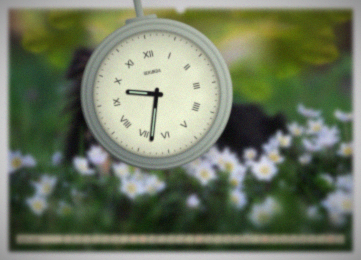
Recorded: h=9 m=33
